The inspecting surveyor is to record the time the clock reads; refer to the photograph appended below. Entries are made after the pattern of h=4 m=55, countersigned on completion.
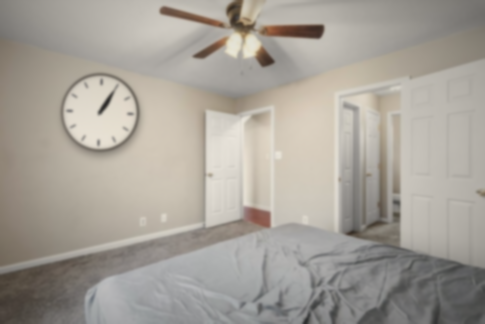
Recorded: h=1 m=5
